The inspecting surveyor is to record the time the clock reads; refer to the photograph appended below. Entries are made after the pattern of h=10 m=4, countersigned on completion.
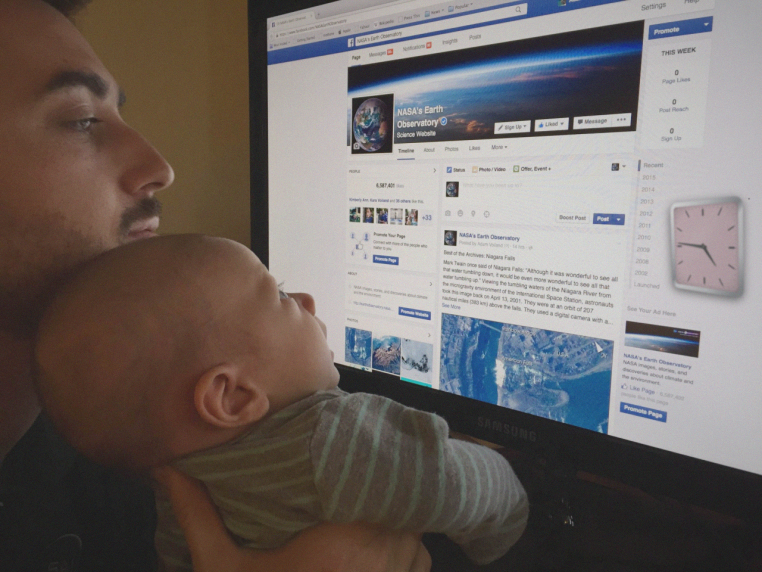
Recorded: h=4 m=46
